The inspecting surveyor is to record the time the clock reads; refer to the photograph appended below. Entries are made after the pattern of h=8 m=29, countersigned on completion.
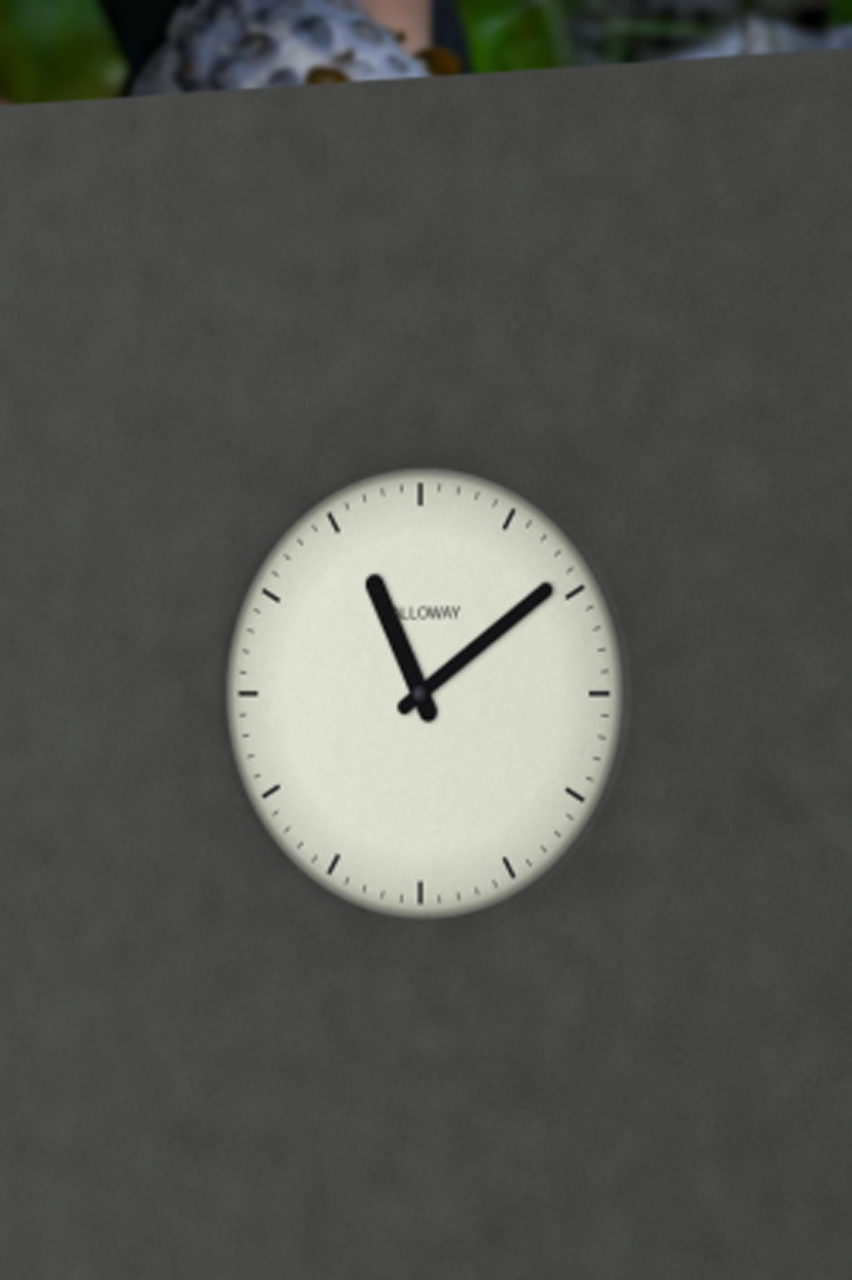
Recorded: h=11 m=9
